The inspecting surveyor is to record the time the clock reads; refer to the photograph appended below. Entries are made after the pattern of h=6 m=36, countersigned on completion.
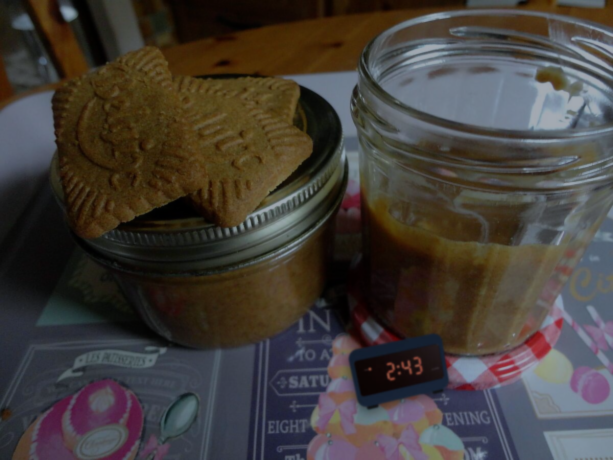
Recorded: h=2 m=43
